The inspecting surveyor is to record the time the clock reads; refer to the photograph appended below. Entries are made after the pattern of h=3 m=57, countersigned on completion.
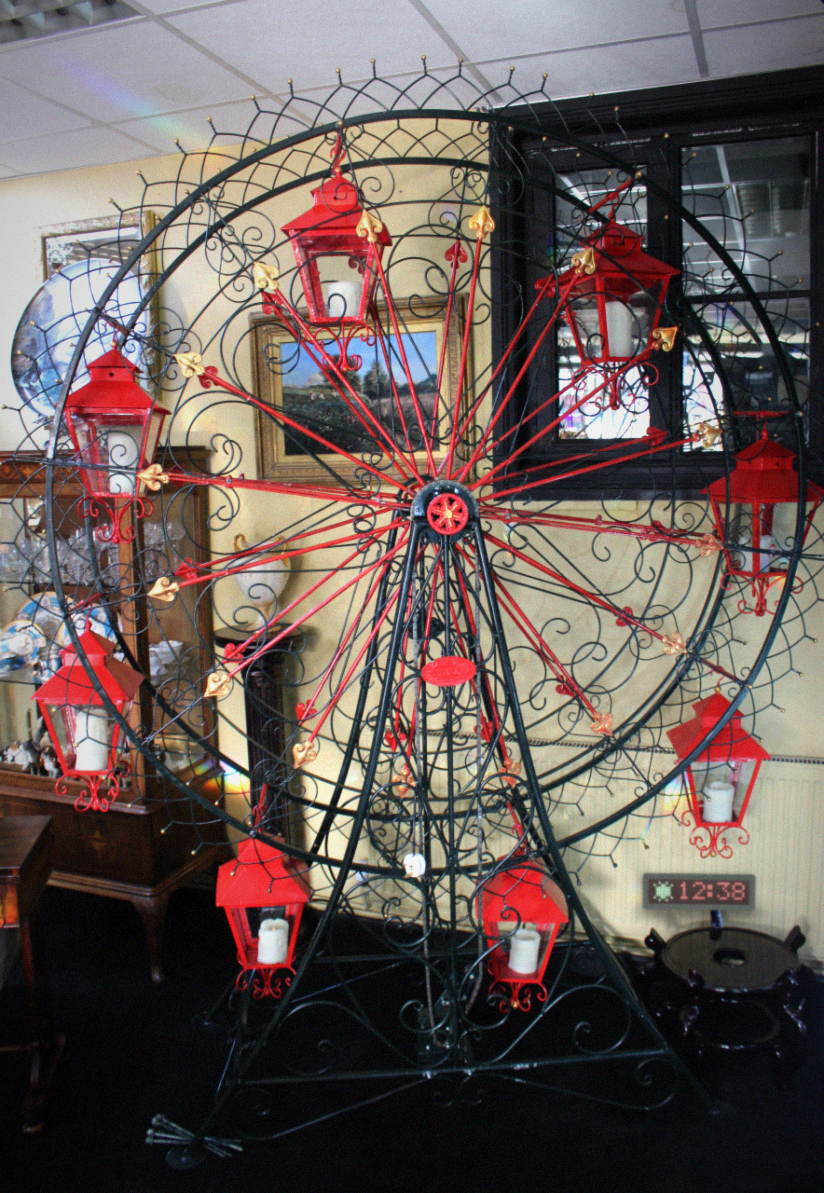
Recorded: h=12 m=38
